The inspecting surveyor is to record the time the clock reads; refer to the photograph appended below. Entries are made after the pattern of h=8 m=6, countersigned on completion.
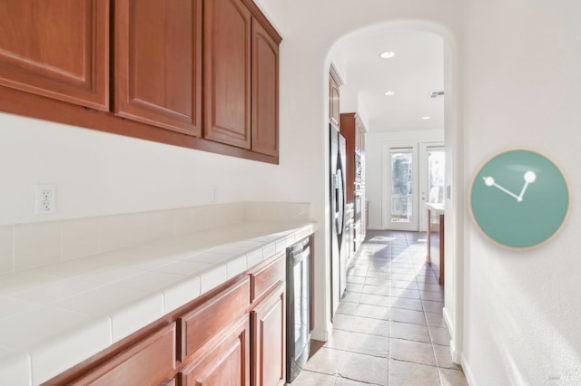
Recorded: h=12 m=50
